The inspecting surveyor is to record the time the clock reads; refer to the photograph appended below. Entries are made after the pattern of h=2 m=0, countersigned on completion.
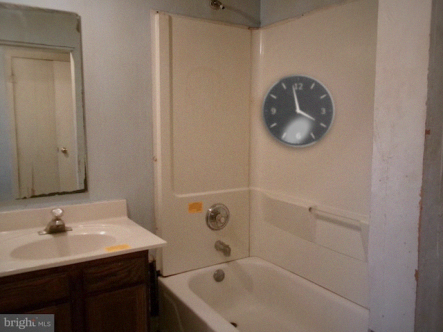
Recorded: h=3 m=58
